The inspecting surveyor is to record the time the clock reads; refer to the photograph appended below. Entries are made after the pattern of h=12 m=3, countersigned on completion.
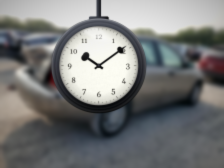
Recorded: h=10 m=9
